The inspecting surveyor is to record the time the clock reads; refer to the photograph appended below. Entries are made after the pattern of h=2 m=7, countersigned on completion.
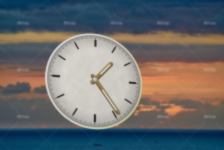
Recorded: h=1 m=24
